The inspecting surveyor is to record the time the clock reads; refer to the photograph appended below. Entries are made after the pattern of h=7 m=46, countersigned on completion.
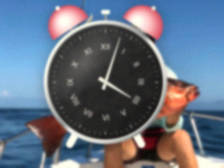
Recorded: h=4 m=3
